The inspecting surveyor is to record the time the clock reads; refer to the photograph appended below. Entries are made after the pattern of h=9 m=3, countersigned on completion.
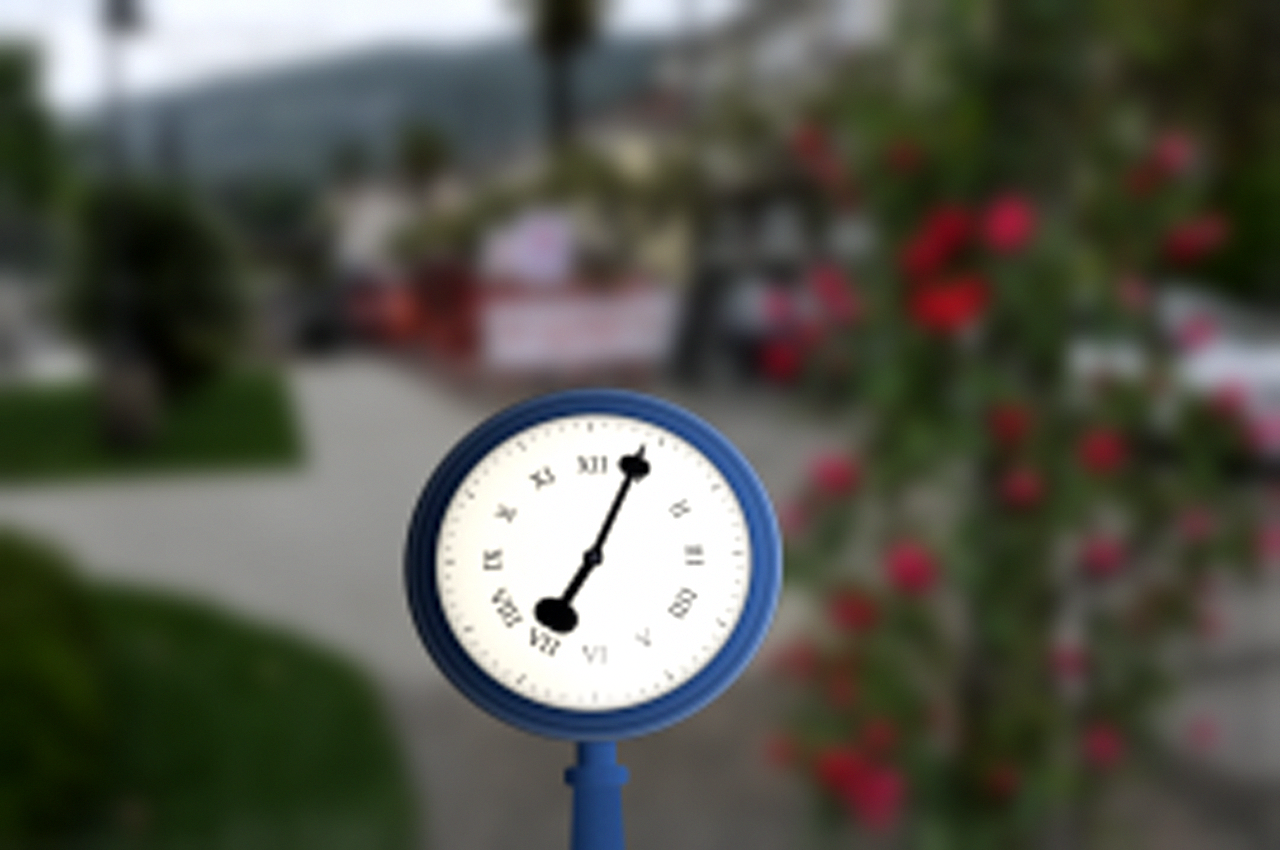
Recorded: h=7 m=4
